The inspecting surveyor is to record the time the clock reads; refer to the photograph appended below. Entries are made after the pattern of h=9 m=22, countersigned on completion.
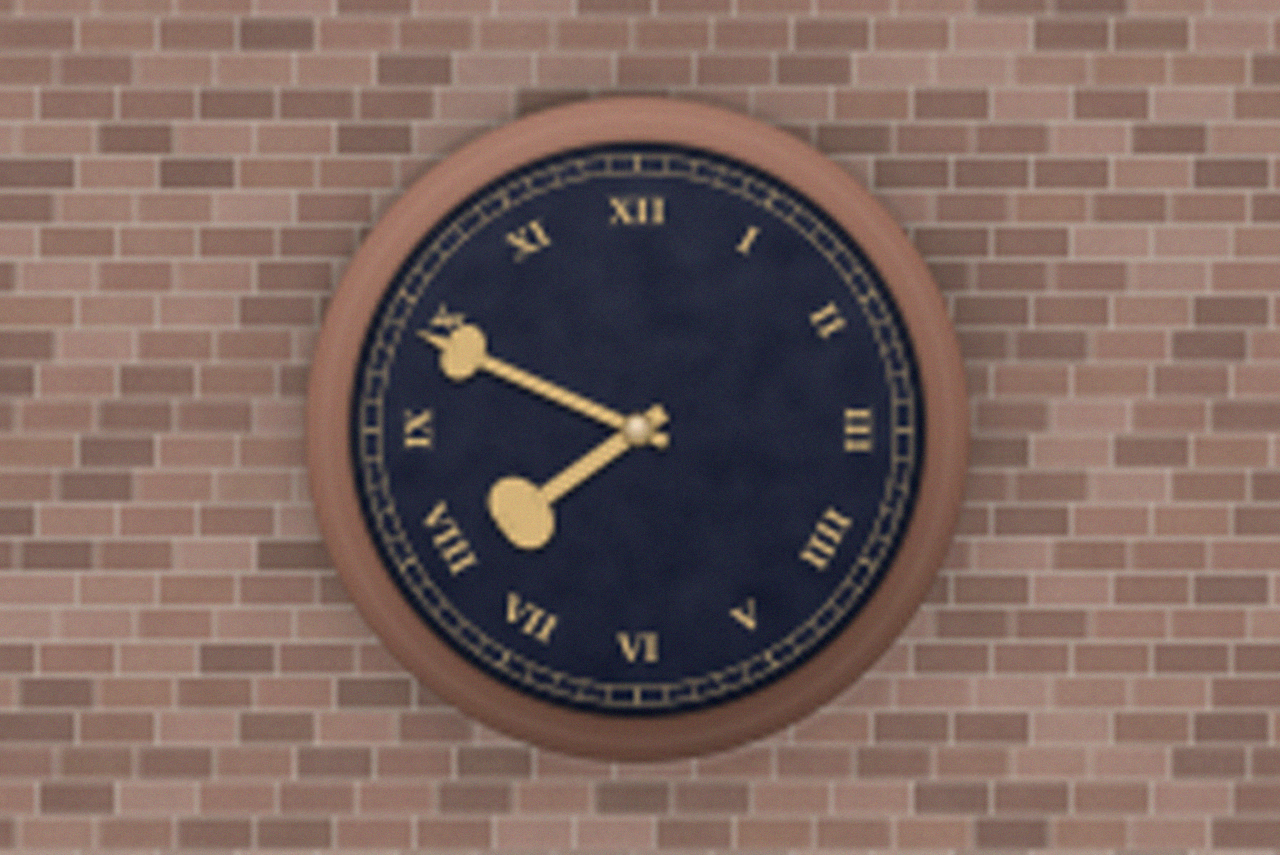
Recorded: h=7 m=49
